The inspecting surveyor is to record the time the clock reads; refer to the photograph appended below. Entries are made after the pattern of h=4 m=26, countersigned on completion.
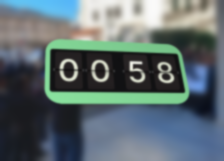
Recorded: h=0 m=58
